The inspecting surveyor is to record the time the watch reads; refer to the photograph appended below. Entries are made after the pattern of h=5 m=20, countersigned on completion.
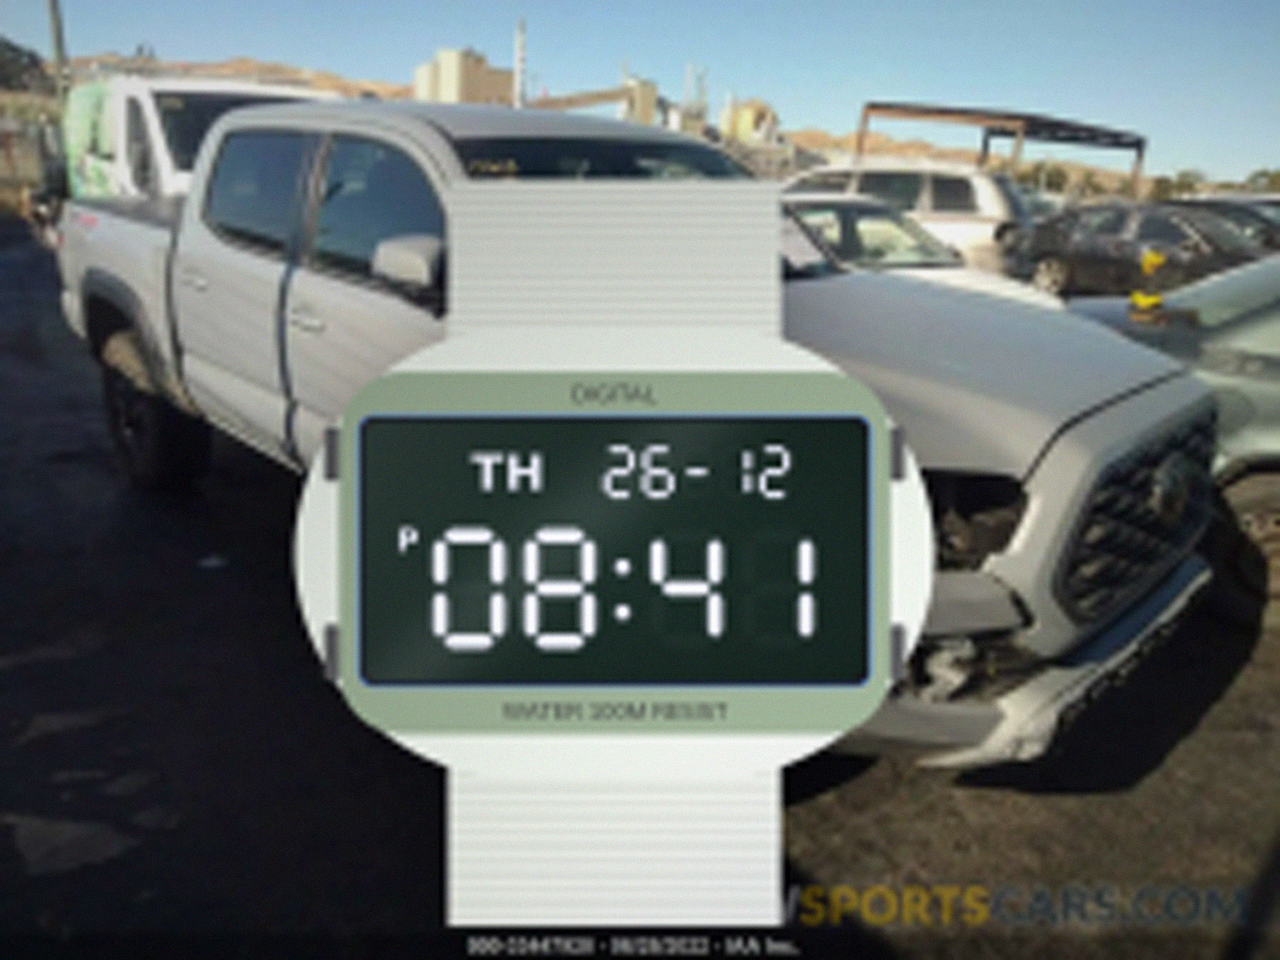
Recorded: h=8 m=41
